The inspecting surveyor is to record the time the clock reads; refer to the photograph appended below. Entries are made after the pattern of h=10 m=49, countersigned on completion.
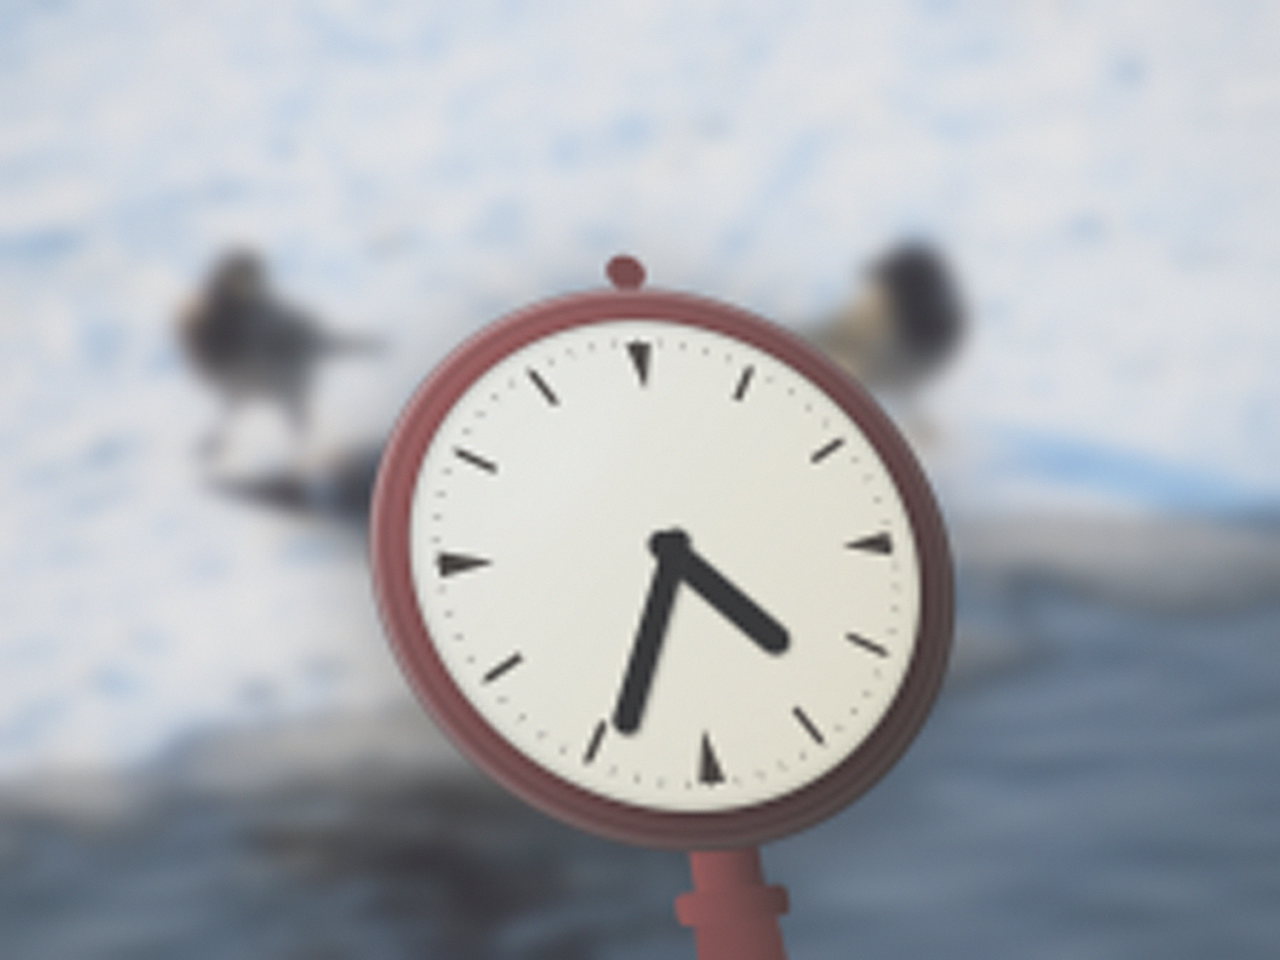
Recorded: h=4 m=34
